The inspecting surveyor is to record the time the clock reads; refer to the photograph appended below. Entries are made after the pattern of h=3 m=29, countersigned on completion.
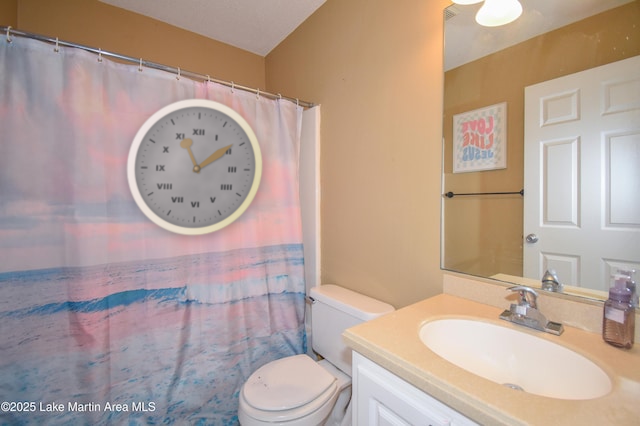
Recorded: h=11 m=9
